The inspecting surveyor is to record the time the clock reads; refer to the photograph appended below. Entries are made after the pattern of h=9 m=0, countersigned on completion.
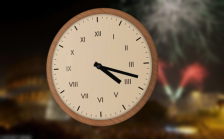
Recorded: h=4 m=18
